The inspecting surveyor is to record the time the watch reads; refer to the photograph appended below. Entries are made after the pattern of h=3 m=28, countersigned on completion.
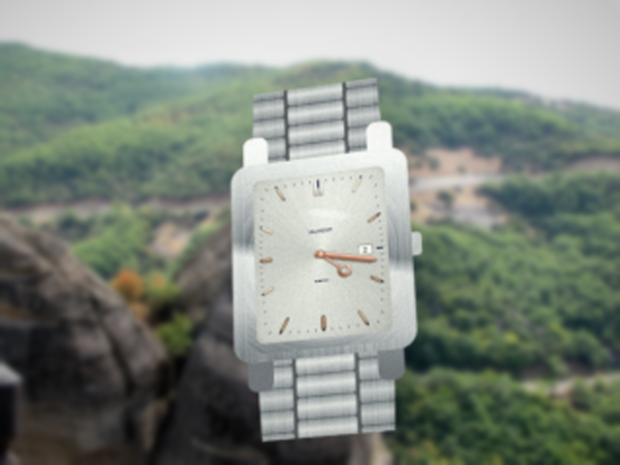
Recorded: h=4 m=17
